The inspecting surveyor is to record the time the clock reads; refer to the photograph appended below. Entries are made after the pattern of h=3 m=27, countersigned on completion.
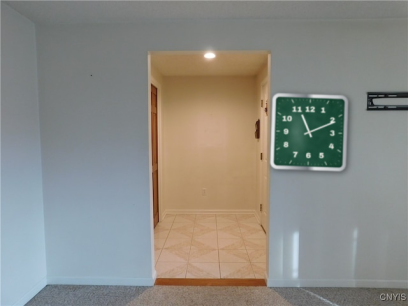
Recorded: h=11 m=11
